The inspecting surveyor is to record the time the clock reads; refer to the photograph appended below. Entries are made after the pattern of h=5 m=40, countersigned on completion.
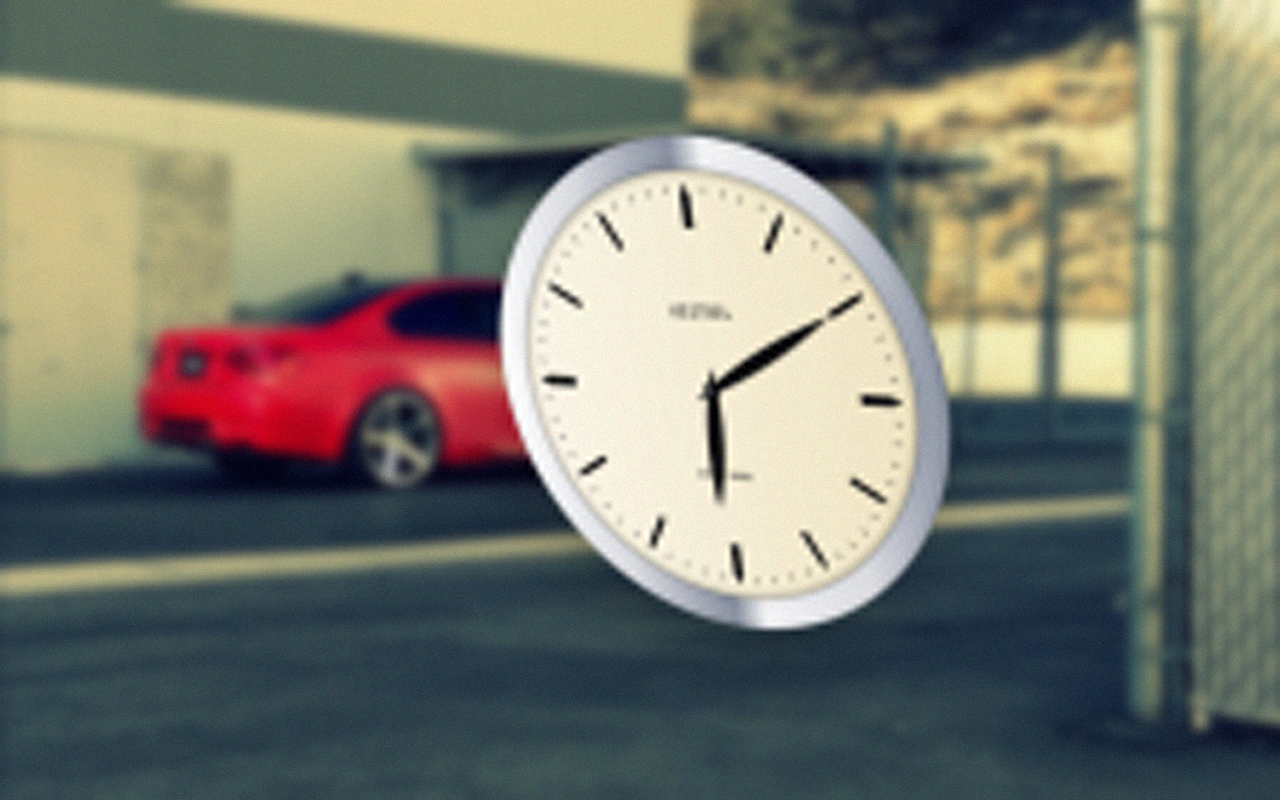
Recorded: h=6 m=10
